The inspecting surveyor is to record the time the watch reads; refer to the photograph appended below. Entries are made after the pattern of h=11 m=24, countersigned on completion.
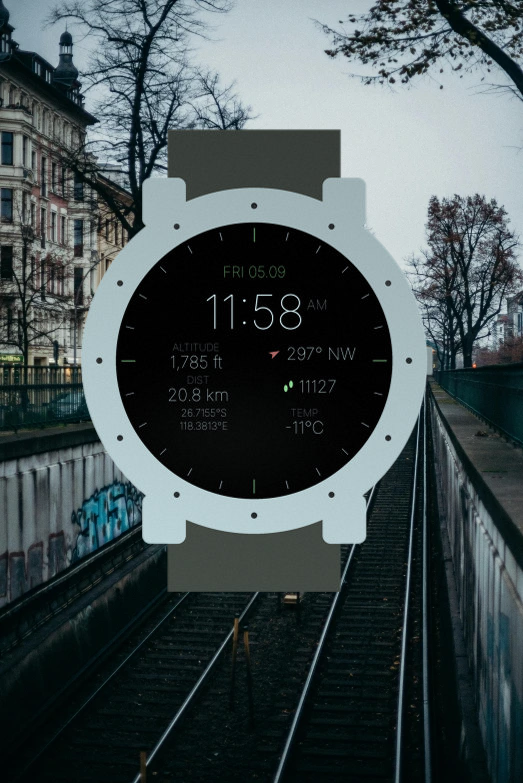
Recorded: h=11 m=58
